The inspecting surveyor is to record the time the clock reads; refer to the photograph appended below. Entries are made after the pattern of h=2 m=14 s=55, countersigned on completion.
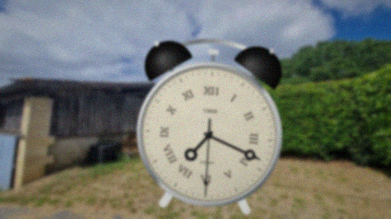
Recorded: h=7 m=18 s=30
